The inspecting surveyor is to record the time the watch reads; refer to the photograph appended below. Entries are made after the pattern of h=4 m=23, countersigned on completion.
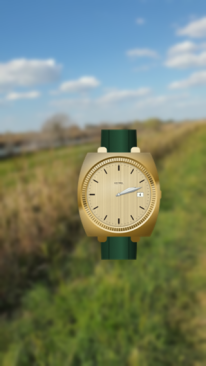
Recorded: h=2 m=12
